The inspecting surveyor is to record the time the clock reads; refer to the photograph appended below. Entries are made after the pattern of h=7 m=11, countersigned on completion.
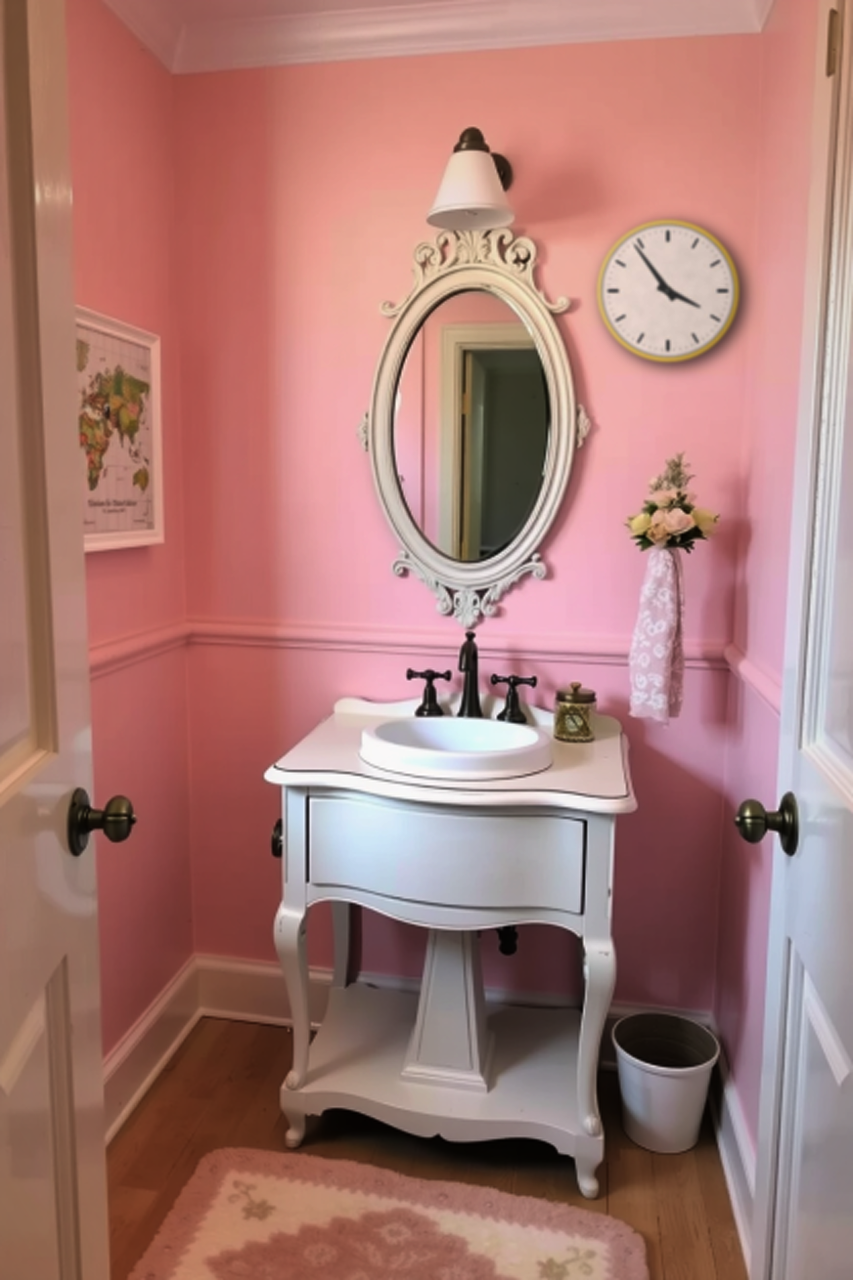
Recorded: h=3 m=54
